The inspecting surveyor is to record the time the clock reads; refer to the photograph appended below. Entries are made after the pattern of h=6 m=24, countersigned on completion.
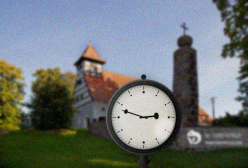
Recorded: h=2 m=48
